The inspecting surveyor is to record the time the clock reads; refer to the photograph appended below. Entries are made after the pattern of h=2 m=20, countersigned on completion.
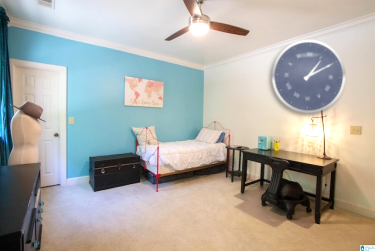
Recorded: h=1 m=10
